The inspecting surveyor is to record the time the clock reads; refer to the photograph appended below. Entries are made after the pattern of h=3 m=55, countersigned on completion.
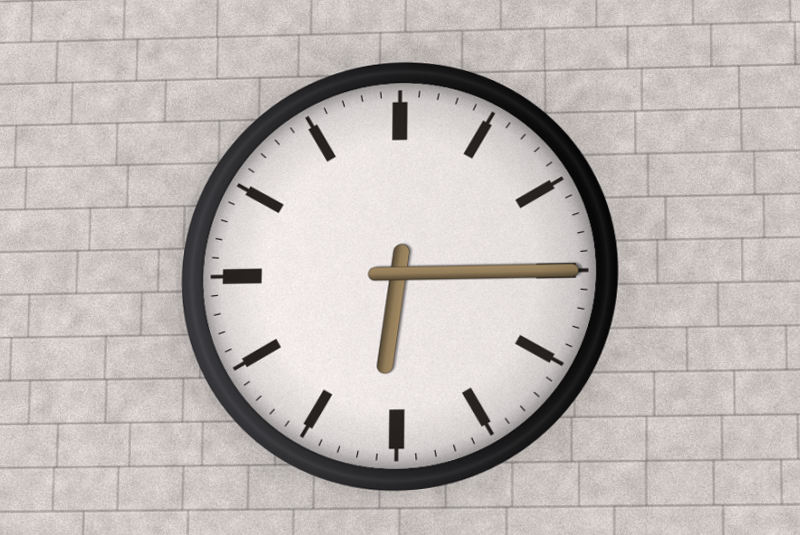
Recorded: h=6 m=15
